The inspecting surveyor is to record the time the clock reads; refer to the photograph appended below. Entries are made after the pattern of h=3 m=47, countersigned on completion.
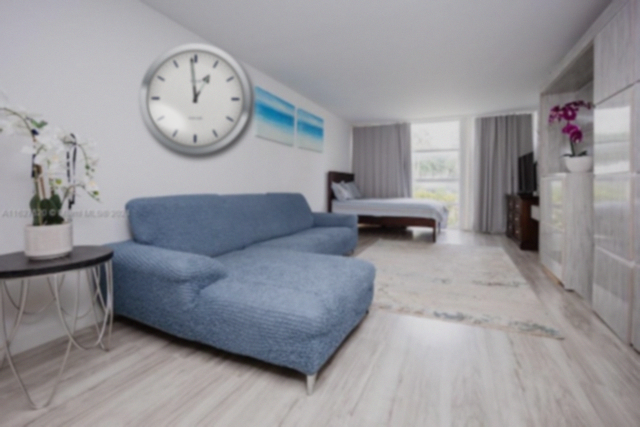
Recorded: h=12 m=59
